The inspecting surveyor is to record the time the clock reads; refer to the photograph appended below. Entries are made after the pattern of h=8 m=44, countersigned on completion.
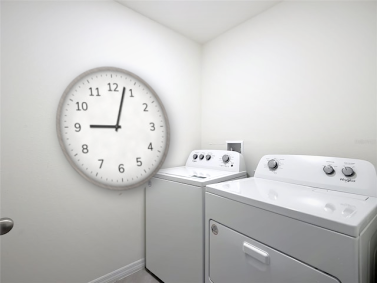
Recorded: h=9 m=3
